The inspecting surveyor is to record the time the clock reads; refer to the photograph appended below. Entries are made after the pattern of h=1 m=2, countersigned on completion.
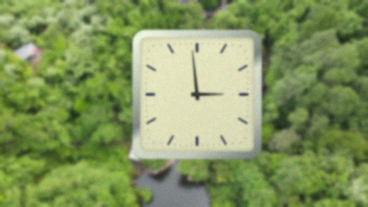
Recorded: h=2 m=59
